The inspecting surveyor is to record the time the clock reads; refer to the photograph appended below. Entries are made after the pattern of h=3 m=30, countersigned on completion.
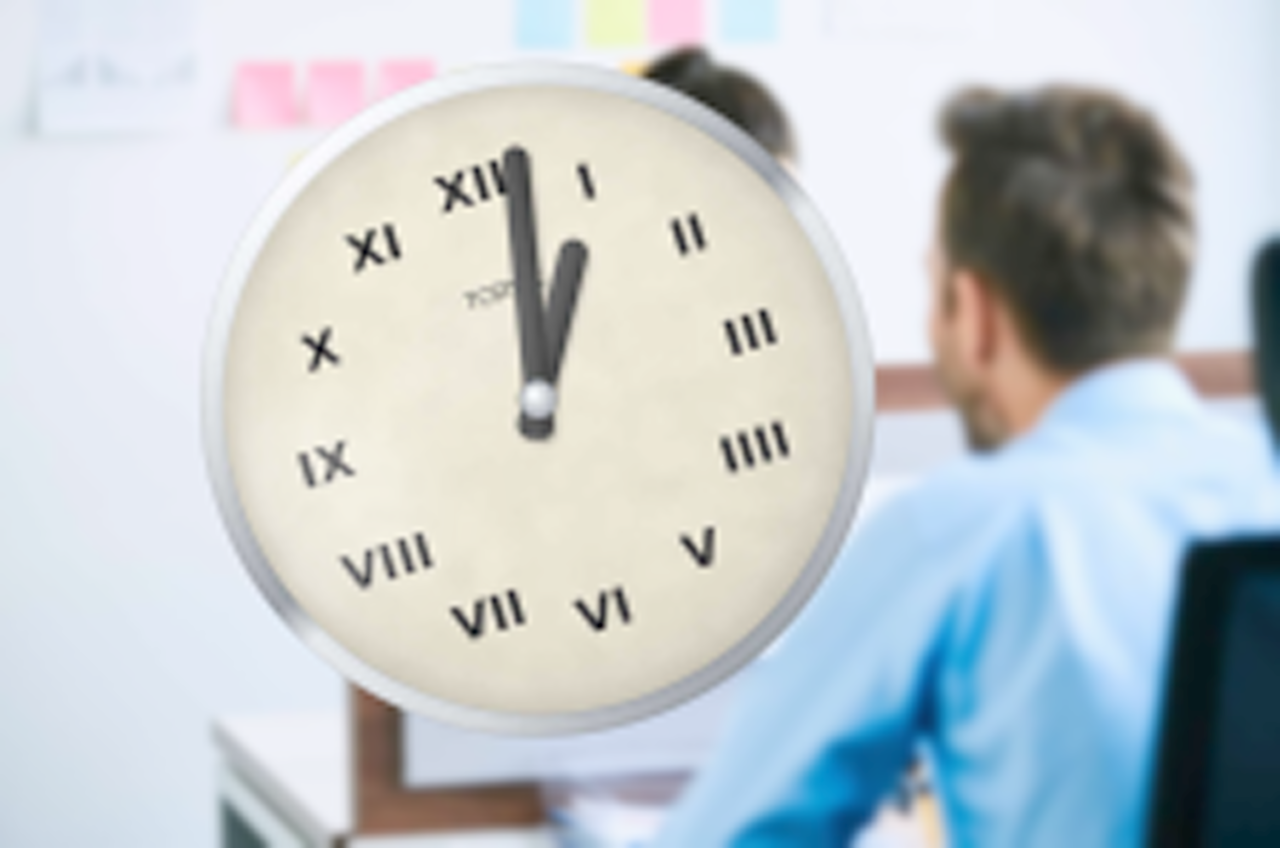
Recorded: h=1 m=2
